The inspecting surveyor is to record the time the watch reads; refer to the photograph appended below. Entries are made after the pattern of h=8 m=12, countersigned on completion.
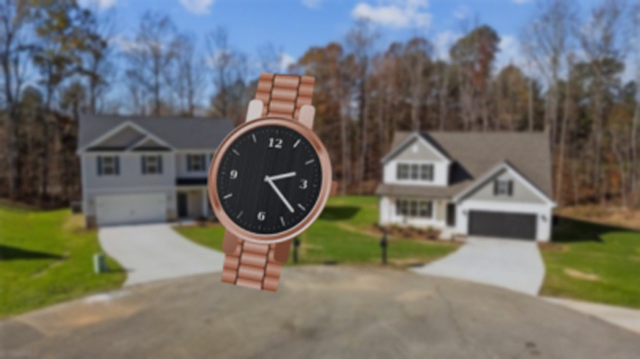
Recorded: h=2 m=22
